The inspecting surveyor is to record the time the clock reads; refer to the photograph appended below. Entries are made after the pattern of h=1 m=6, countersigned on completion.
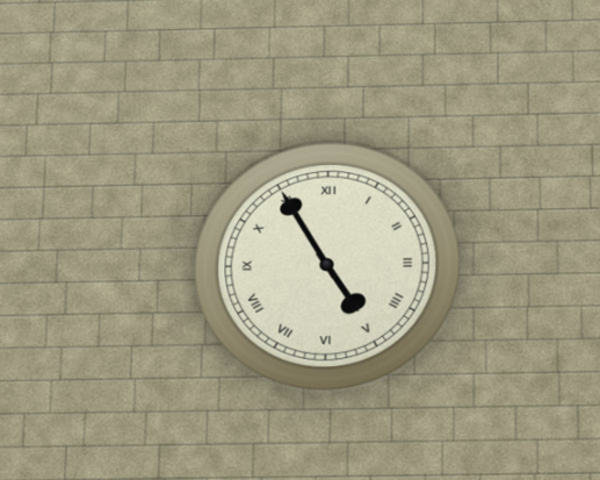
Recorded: h=4 m=55
